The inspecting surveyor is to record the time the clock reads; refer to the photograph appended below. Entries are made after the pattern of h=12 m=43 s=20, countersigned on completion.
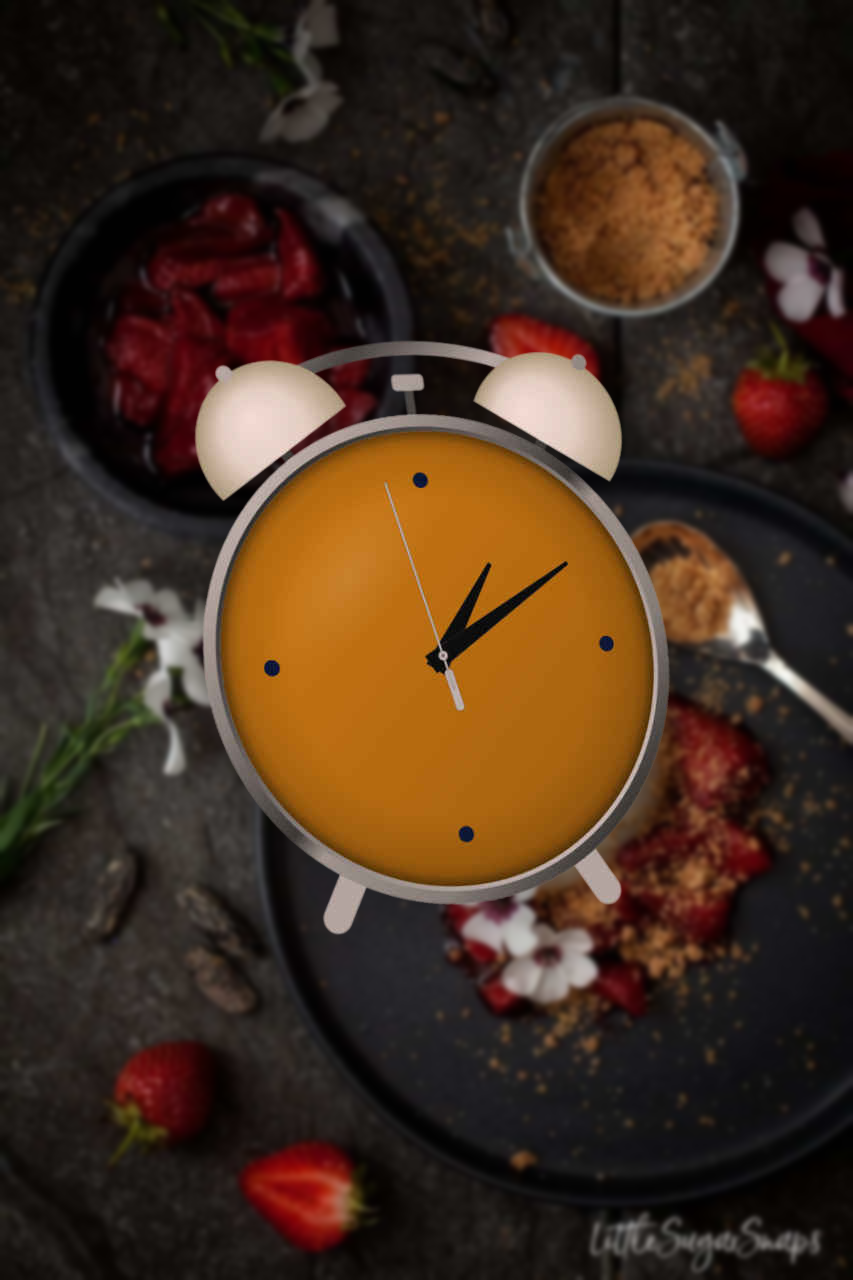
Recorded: h=1 m=9 s=58
